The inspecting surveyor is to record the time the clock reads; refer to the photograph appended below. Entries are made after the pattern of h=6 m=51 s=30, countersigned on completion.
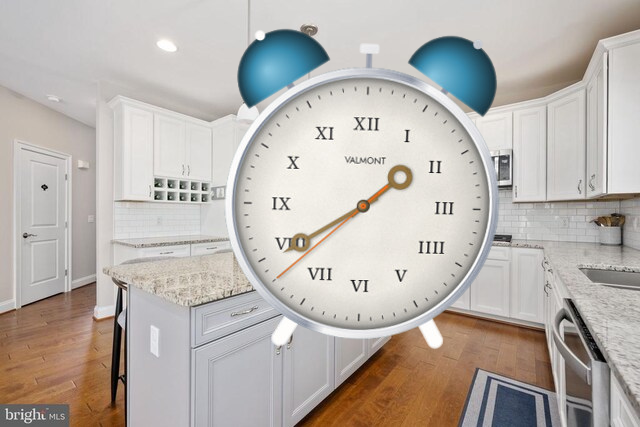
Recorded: h=1 m=39 s=38
